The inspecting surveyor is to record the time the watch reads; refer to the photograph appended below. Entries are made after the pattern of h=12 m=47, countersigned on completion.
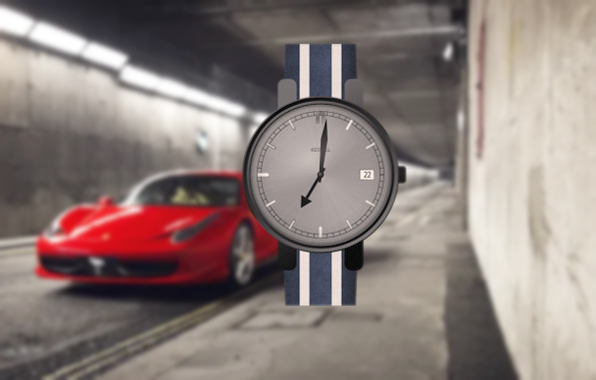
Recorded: h=7 m=1
